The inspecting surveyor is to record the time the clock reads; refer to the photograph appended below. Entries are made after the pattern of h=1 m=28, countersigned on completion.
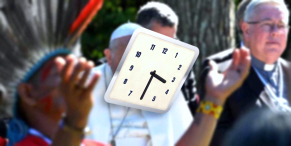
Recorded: h=3 m=30
